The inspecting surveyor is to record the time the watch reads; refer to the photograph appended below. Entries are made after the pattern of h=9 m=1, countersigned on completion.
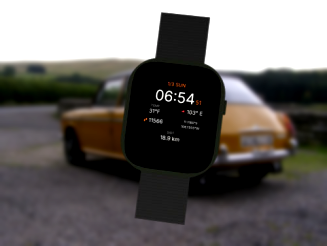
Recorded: h=6 m=54
